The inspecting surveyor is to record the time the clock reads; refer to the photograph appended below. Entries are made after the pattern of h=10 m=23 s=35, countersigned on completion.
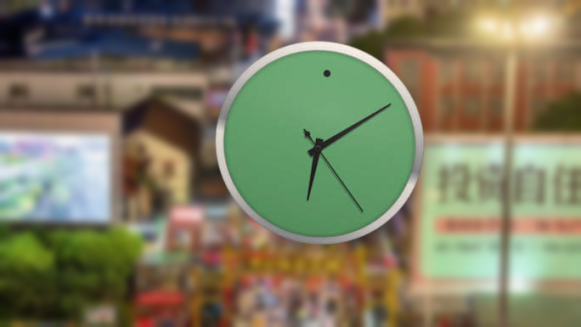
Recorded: h=6 m=8 s=23
